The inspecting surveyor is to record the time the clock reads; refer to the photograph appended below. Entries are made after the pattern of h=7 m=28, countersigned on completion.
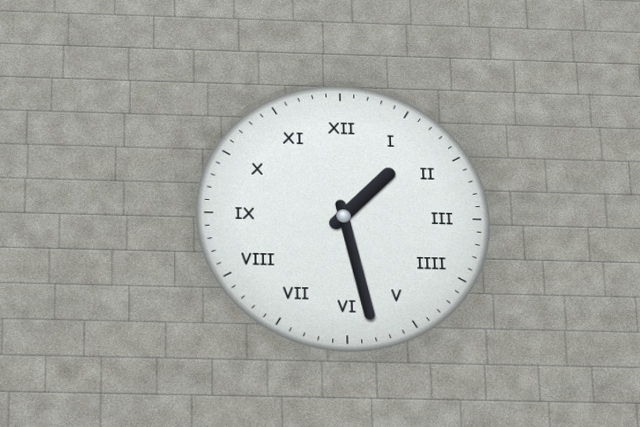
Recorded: h=1 m=28
